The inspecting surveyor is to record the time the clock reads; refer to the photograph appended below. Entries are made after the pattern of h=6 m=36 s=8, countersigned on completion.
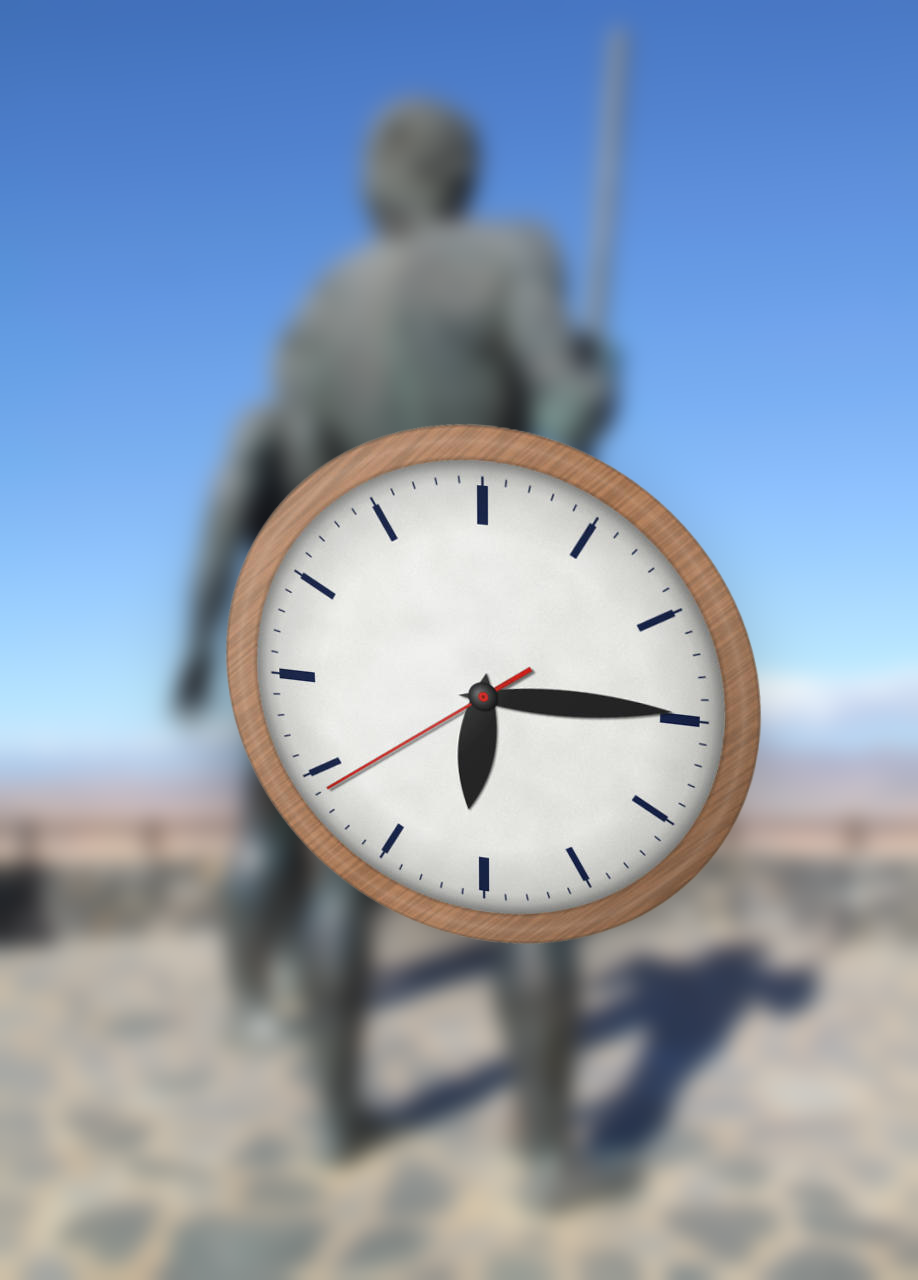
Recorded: h=6 m=14 s=39
